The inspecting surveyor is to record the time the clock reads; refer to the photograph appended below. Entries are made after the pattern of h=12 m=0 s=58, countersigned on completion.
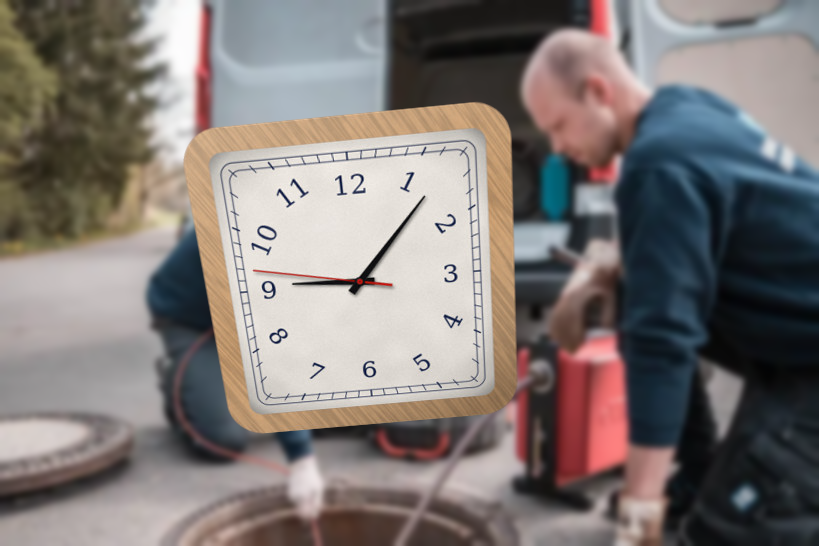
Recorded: h=9 m=6 s=47
